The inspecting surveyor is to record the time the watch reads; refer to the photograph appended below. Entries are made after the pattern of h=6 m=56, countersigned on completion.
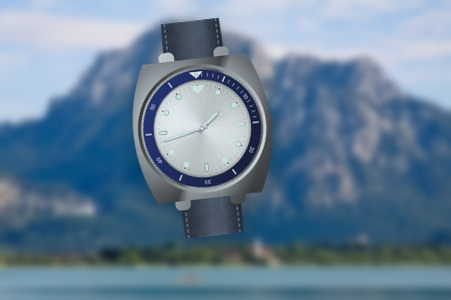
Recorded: h=1 m=43
